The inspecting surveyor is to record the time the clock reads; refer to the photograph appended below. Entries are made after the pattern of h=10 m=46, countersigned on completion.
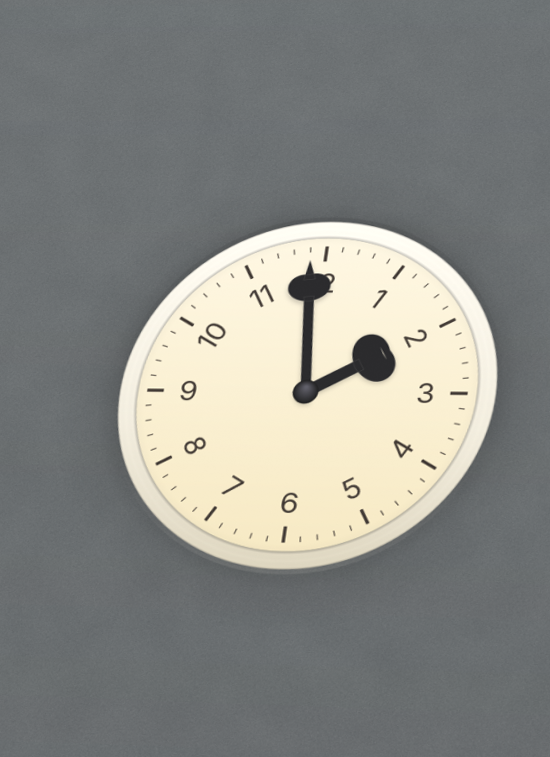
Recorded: h=1 m=59
